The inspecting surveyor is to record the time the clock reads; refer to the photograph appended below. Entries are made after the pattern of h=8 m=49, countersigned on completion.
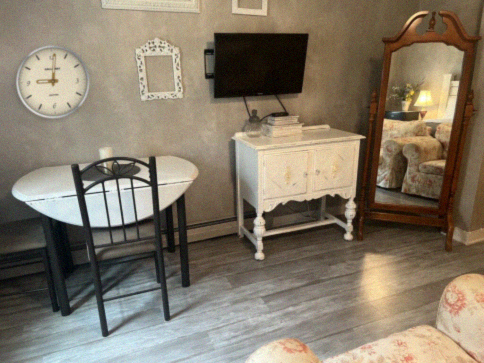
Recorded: h=9 m=1
